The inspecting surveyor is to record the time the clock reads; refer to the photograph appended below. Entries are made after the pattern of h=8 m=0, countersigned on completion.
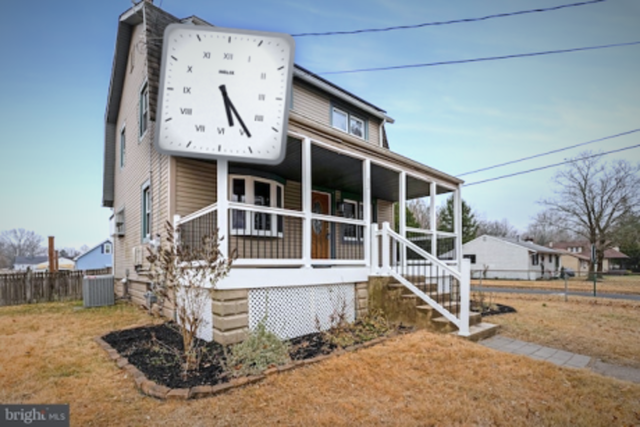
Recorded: h=5 m=24
